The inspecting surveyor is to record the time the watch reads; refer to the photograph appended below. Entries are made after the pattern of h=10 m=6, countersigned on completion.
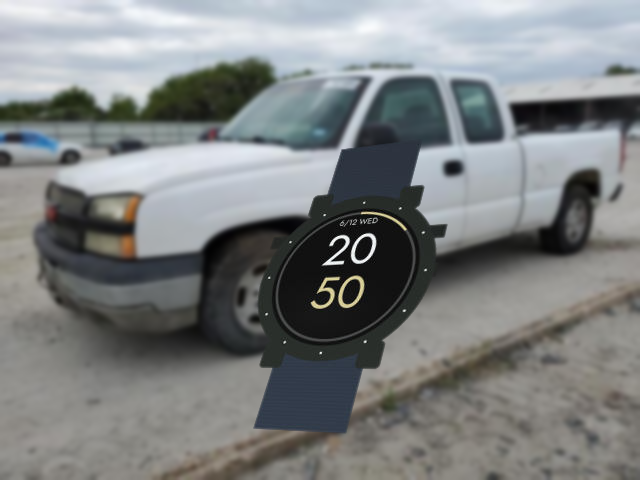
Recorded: h=20 m=50
